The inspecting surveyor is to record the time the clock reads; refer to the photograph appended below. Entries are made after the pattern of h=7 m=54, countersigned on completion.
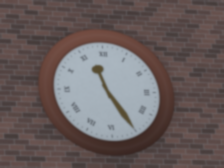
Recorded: h=11 m=25
